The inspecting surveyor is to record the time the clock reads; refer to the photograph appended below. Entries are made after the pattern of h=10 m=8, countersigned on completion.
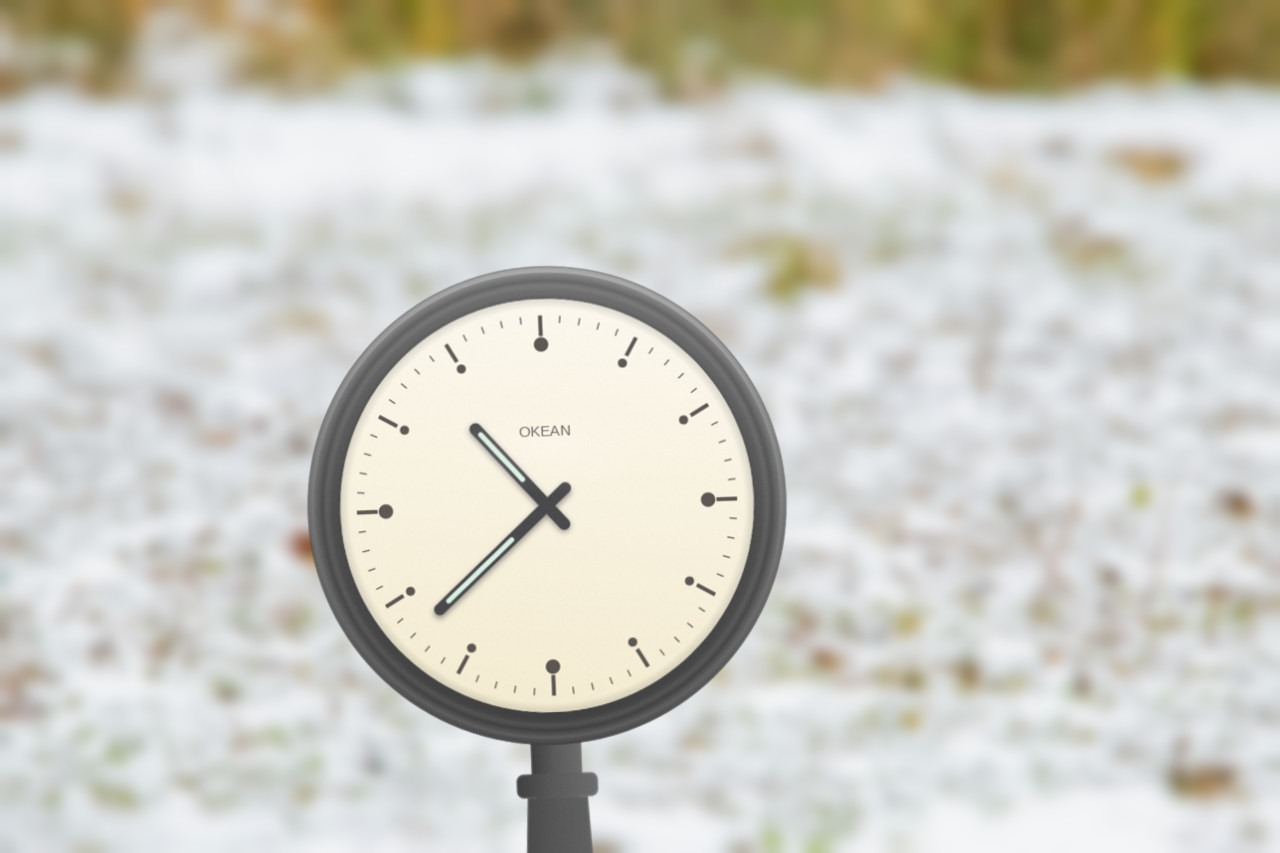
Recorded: h=10 m=38
